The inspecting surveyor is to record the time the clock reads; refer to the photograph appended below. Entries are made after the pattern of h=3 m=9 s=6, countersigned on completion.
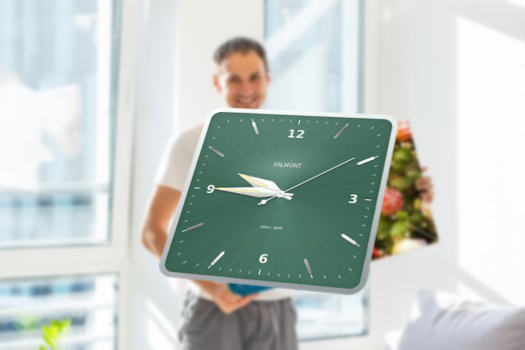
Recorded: h=9 m=45 s=9
